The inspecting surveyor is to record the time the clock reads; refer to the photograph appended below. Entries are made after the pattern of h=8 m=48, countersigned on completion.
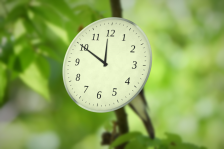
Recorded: h=11 m=50
